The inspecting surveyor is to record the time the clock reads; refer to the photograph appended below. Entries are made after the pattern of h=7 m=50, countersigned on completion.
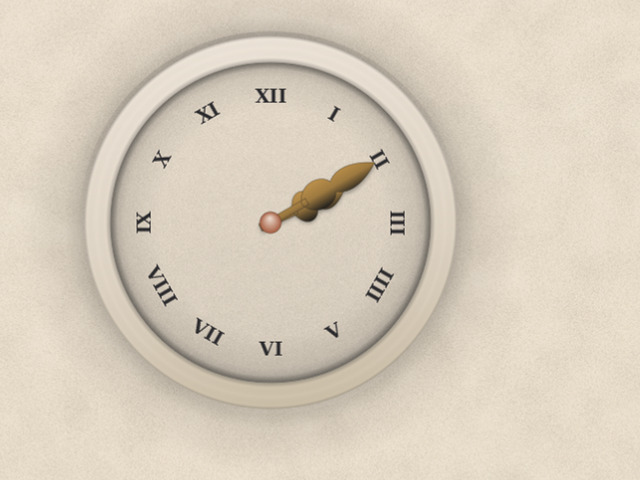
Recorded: h=2 m=10
